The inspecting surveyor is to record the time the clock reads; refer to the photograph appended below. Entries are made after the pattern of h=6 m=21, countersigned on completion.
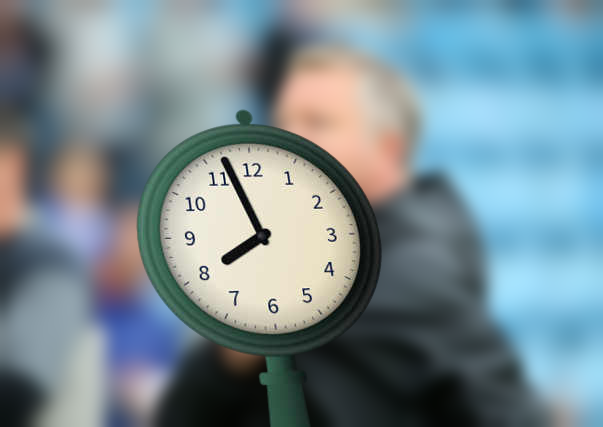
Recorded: h=7 m=57
